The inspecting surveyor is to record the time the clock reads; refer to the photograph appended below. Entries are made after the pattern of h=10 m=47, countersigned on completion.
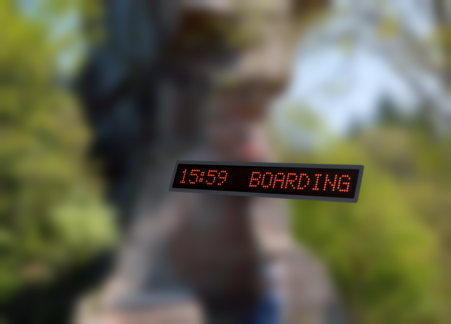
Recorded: h=15 m=59
